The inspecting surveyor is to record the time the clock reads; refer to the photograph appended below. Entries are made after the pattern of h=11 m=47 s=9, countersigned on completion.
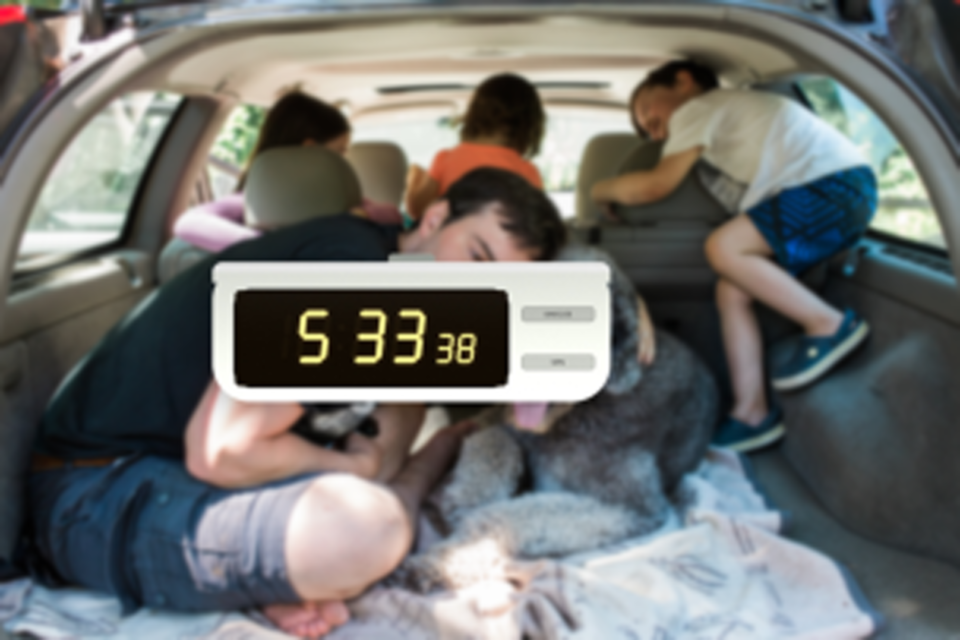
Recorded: h=5 m=33 s=38
